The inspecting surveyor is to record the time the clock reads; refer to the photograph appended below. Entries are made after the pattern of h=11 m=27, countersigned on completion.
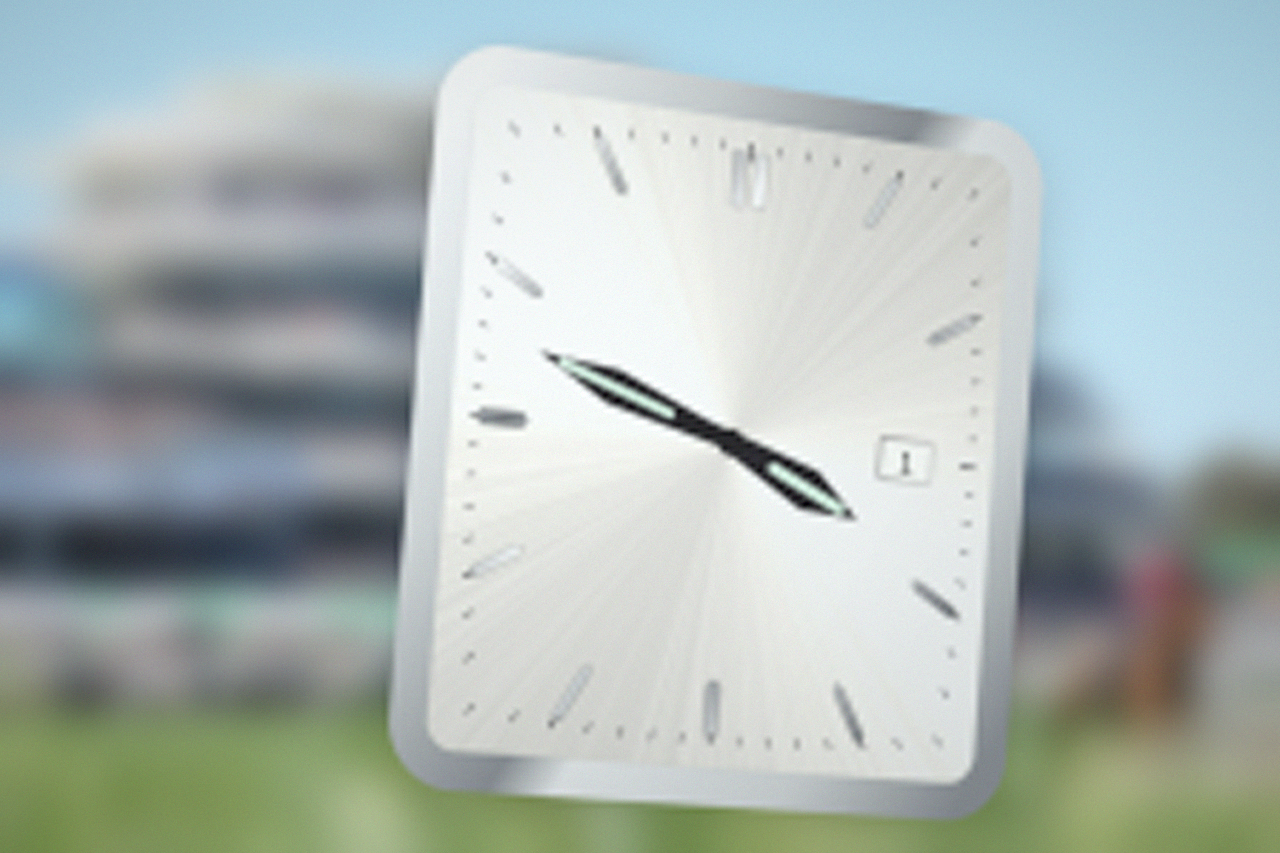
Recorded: h=3 m=48
